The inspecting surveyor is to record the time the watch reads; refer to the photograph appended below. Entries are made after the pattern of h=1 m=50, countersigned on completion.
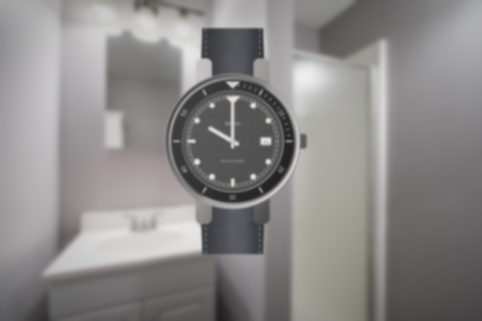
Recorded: h=10 m=0
